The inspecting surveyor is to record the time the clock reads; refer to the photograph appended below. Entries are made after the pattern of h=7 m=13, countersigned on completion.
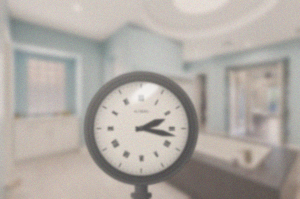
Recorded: h=2 m=17
